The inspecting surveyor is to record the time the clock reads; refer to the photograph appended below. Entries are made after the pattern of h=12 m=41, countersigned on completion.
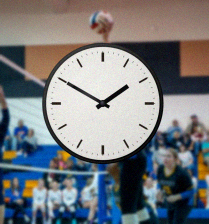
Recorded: h=1 m=50
